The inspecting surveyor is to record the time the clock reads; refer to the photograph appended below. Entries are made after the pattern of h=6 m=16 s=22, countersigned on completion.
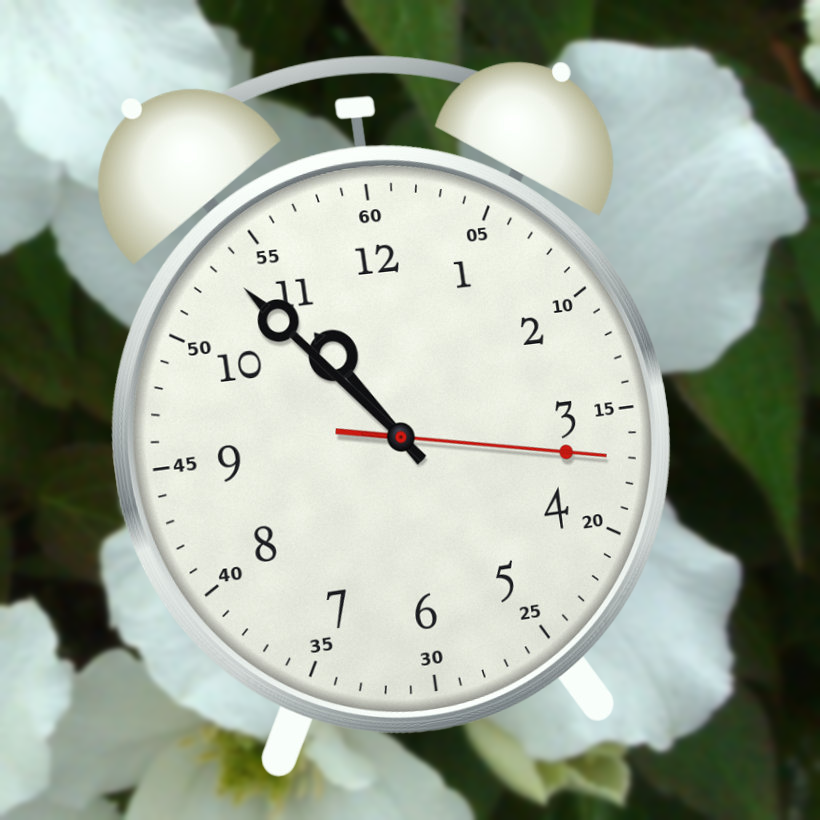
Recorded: h=10 m=53 s=17
